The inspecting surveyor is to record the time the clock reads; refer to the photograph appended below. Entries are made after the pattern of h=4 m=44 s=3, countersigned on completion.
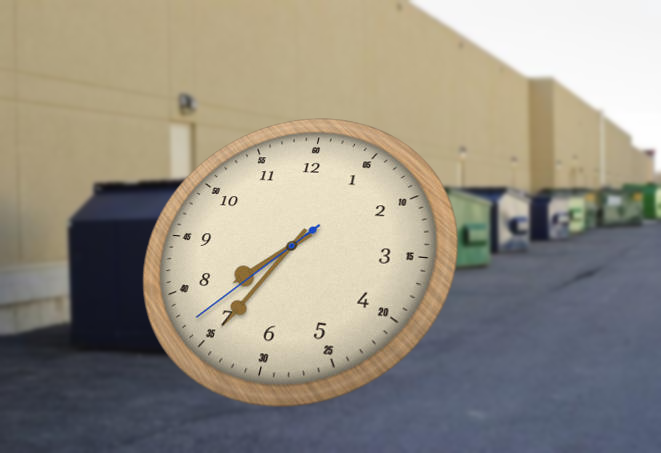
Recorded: h=7 m=34 s=37
